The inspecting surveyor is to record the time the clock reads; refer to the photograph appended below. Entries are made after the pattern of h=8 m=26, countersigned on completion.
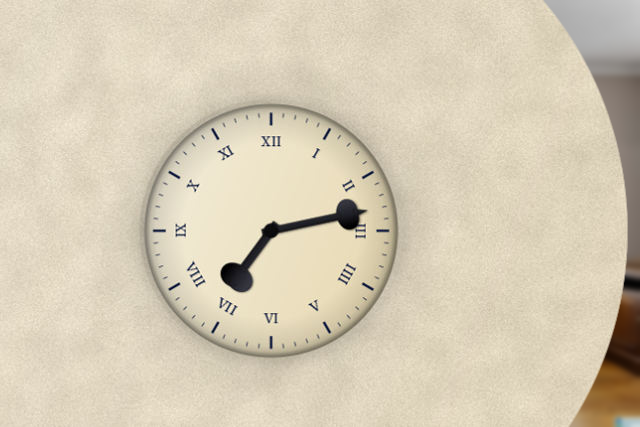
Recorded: h=7 m=13
